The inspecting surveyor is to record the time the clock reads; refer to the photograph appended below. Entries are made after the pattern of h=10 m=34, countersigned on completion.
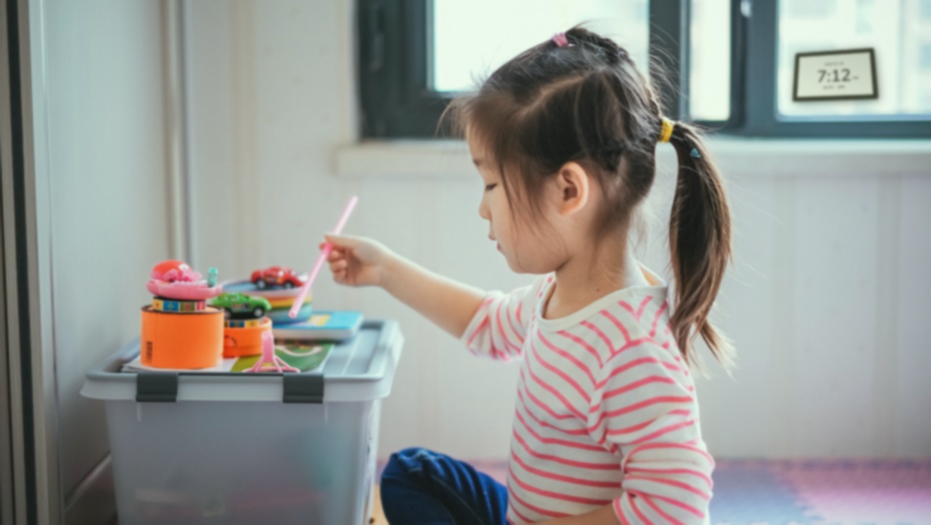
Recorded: h=7 m=12
